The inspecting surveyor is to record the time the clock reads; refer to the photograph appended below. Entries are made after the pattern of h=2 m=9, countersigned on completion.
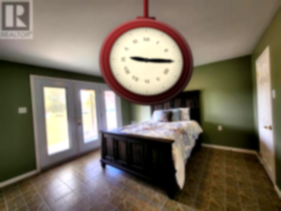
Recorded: h=9 m=15
